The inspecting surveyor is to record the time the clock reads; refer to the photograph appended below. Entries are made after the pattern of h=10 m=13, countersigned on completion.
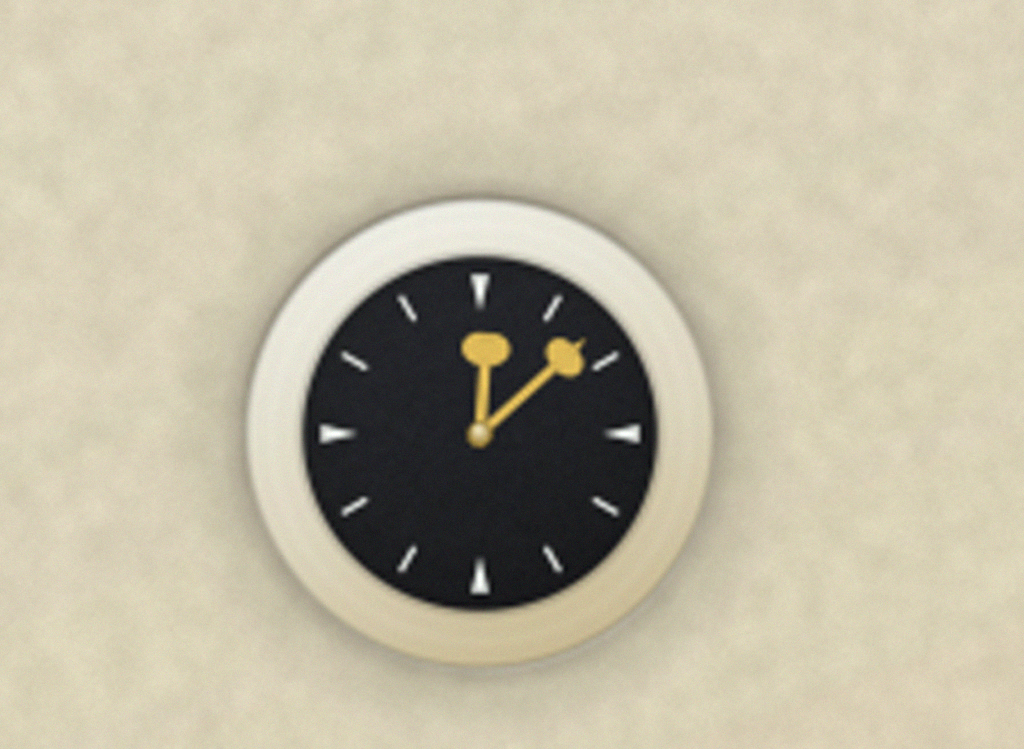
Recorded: h=12 m=8
